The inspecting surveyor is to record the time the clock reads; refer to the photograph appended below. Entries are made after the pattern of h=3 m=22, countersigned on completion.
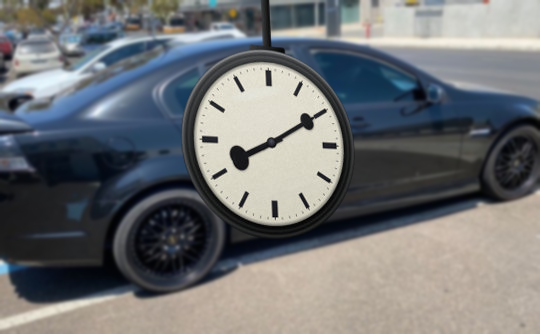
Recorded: h=8 m=10
